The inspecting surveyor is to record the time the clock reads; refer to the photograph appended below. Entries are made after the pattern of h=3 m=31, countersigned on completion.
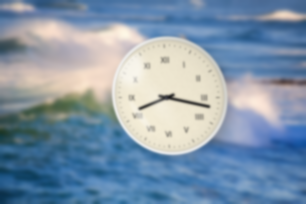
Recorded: h=8 m=17
